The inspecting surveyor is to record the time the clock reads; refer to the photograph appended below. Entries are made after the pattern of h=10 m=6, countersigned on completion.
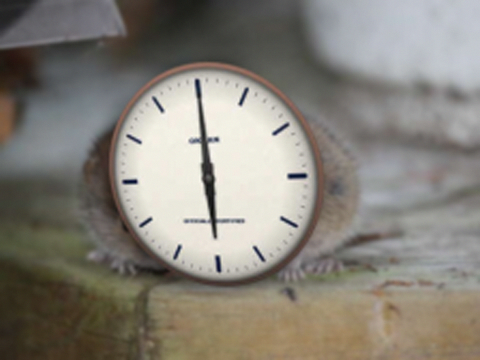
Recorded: h=6 m=0
